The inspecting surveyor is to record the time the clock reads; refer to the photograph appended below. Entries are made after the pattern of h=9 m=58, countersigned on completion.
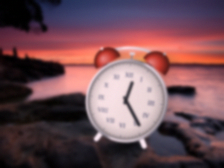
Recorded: h=12 m=24
